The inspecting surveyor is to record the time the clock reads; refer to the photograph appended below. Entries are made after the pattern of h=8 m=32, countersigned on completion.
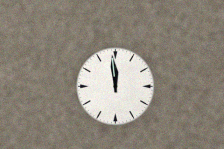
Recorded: h=11 m=59
